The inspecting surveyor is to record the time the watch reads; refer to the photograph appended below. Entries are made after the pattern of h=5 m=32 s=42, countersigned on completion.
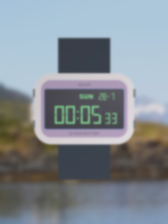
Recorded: h=0 m=5 s=33
